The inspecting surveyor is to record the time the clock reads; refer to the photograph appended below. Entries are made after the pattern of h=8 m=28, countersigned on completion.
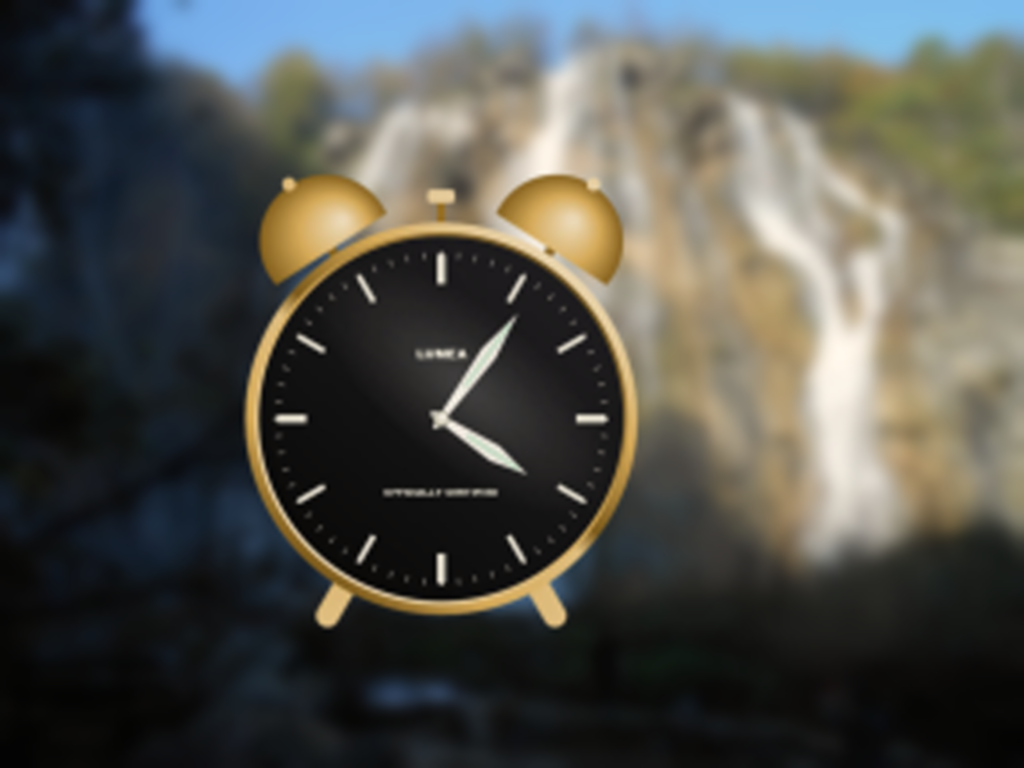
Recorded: h=4 m=6
